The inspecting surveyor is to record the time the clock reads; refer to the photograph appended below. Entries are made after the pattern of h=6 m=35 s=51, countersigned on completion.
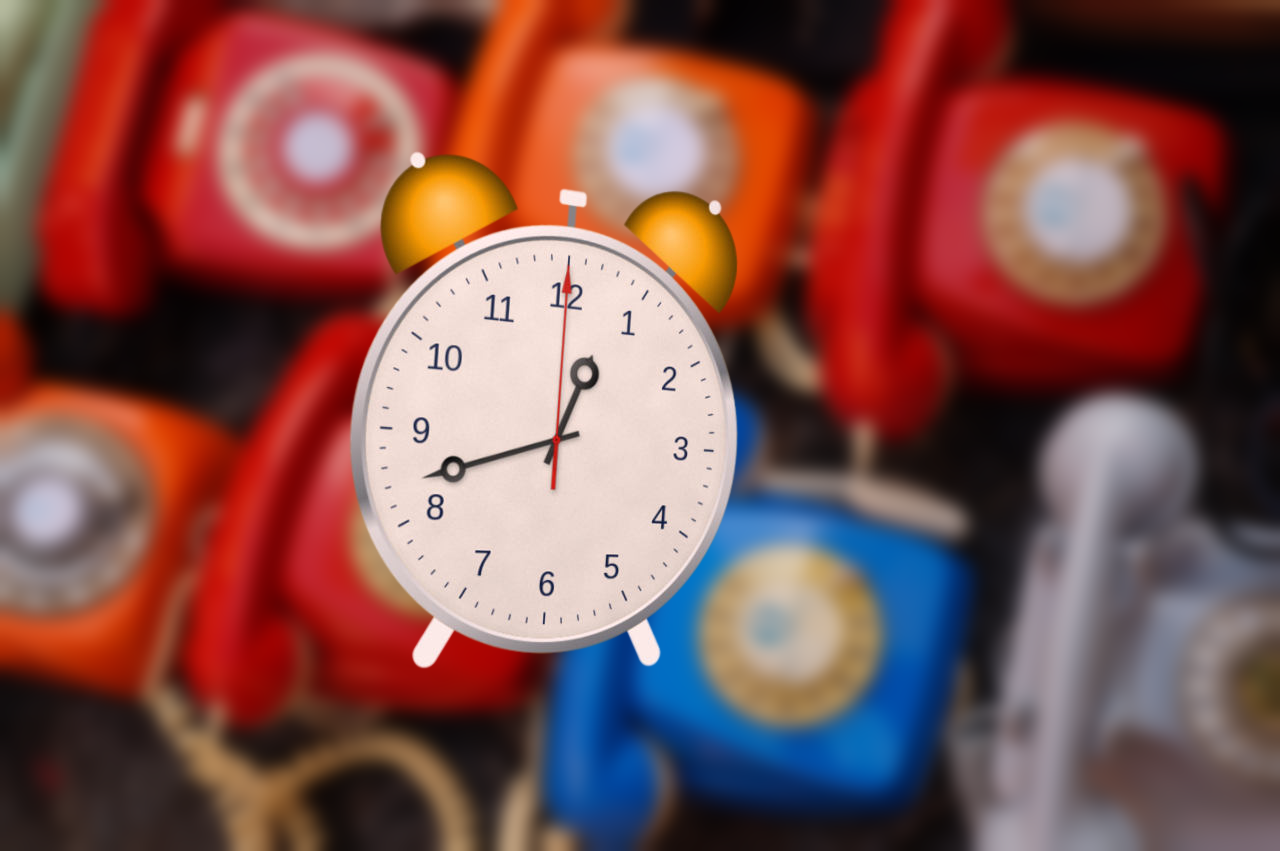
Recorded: h=12 m=42 s=0
